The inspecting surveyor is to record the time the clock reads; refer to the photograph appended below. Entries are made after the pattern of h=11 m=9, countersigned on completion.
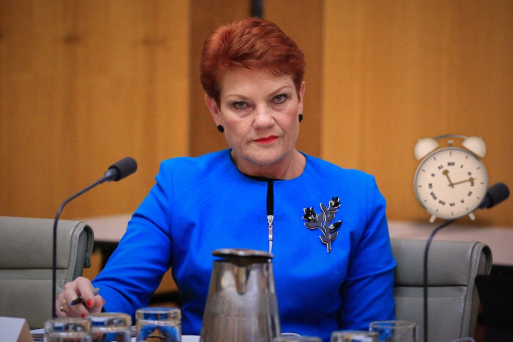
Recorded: h=11 m=13
